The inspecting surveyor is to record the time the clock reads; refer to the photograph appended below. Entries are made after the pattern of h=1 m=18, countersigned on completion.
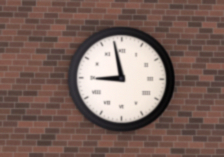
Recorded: h=8 m=58
